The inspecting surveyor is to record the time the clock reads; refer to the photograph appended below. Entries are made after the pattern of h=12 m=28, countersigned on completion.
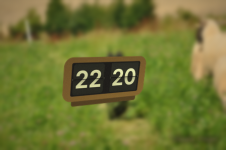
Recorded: h=22 m=20
